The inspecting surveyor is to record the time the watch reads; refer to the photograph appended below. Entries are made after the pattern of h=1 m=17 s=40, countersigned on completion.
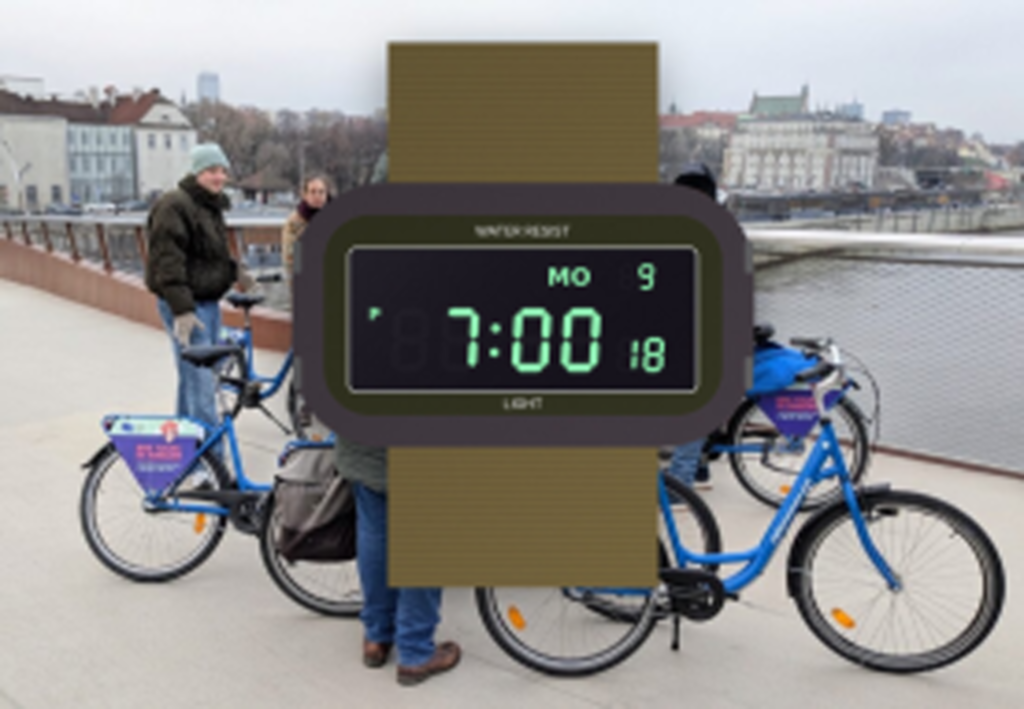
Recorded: h=7 m=0 s=18
